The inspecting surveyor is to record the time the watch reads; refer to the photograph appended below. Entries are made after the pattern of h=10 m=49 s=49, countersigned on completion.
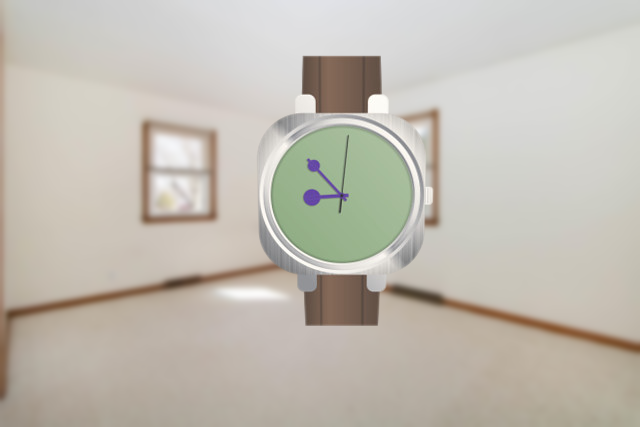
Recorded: h=8 m=53 s=1
